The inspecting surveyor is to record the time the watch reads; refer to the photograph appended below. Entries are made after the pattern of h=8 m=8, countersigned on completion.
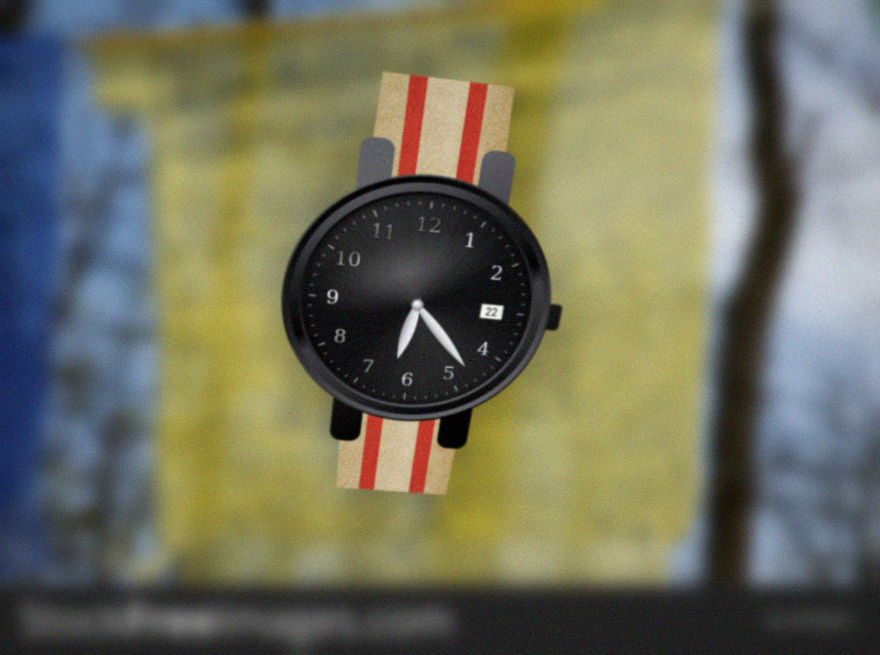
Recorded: h=6 m=23
